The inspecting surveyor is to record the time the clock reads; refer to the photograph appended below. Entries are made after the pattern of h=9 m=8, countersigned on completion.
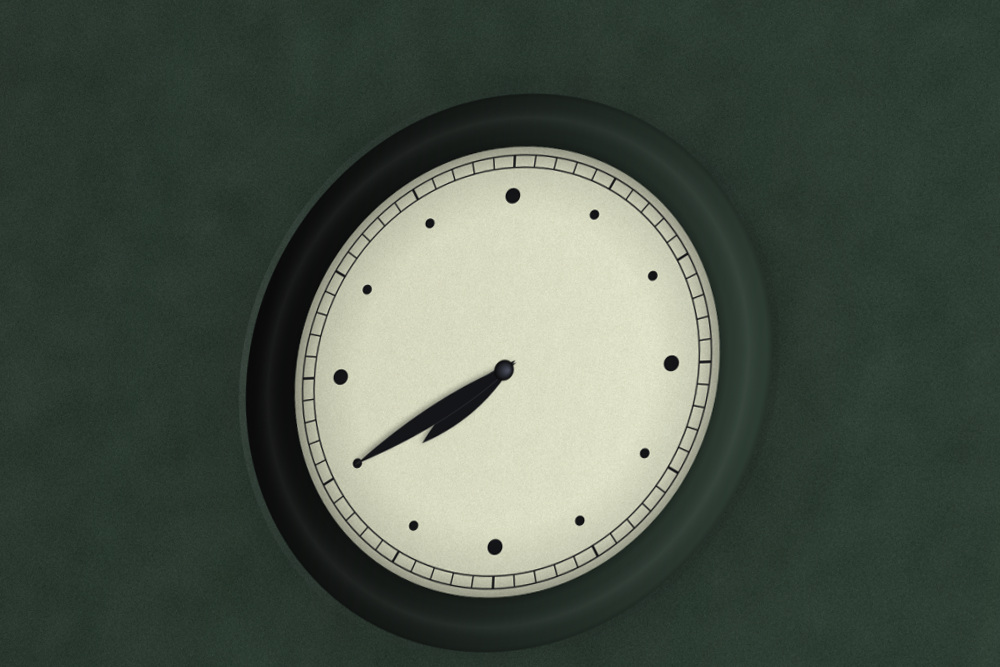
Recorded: h=7 m=40
